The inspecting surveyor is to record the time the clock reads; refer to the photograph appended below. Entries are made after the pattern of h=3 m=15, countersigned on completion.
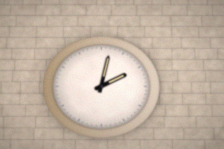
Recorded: h=2 m=2
